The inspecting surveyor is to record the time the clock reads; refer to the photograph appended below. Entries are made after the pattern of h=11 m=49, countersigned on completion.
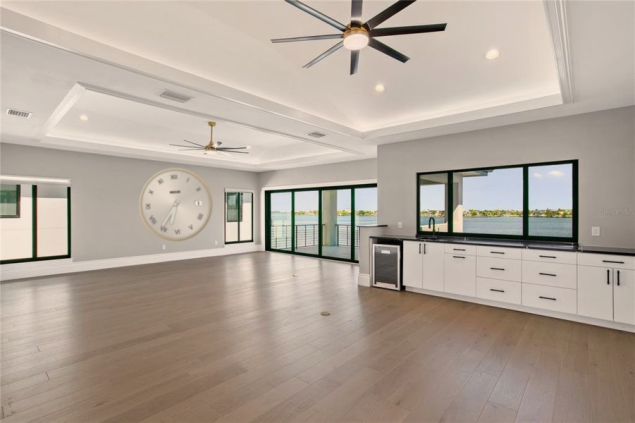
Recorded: h=6 m=36
